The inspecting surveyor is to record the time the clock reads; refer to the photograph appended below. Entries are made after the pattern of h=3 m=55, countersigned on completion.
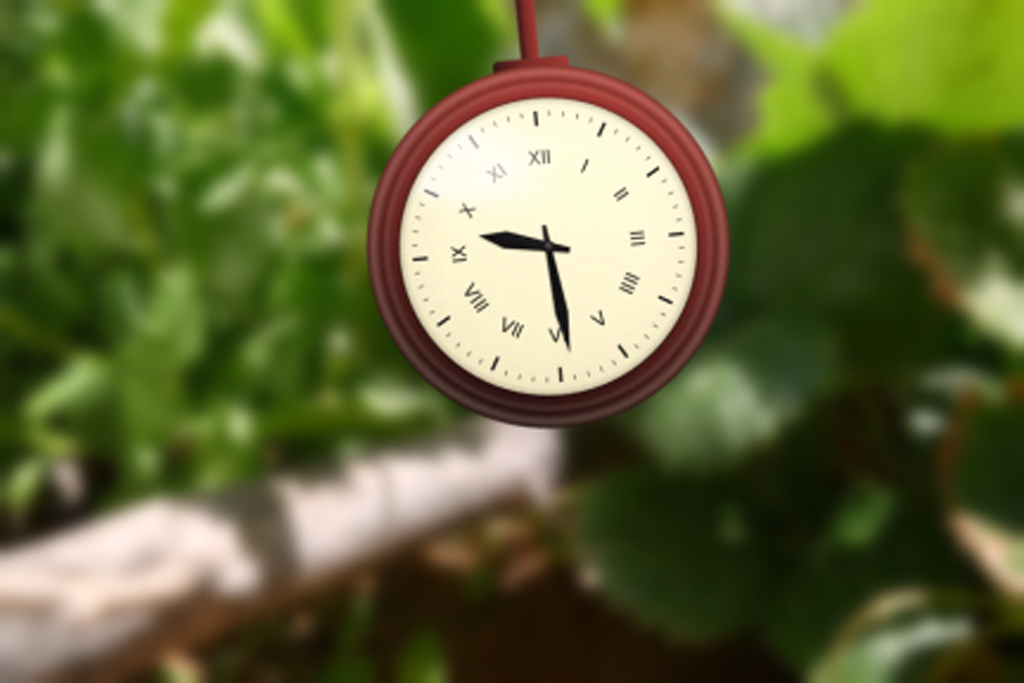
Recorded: h=9 m=29
